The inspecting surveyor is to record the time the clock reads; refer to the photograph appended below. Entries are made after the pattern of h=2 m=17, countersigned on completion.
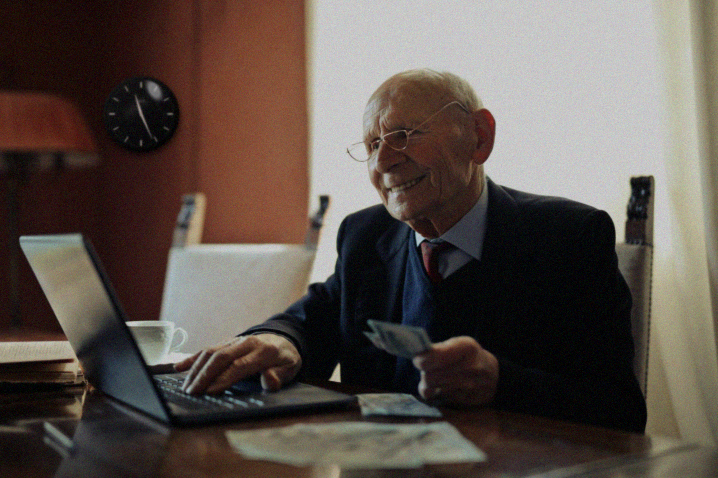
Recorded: h=11 m=26
